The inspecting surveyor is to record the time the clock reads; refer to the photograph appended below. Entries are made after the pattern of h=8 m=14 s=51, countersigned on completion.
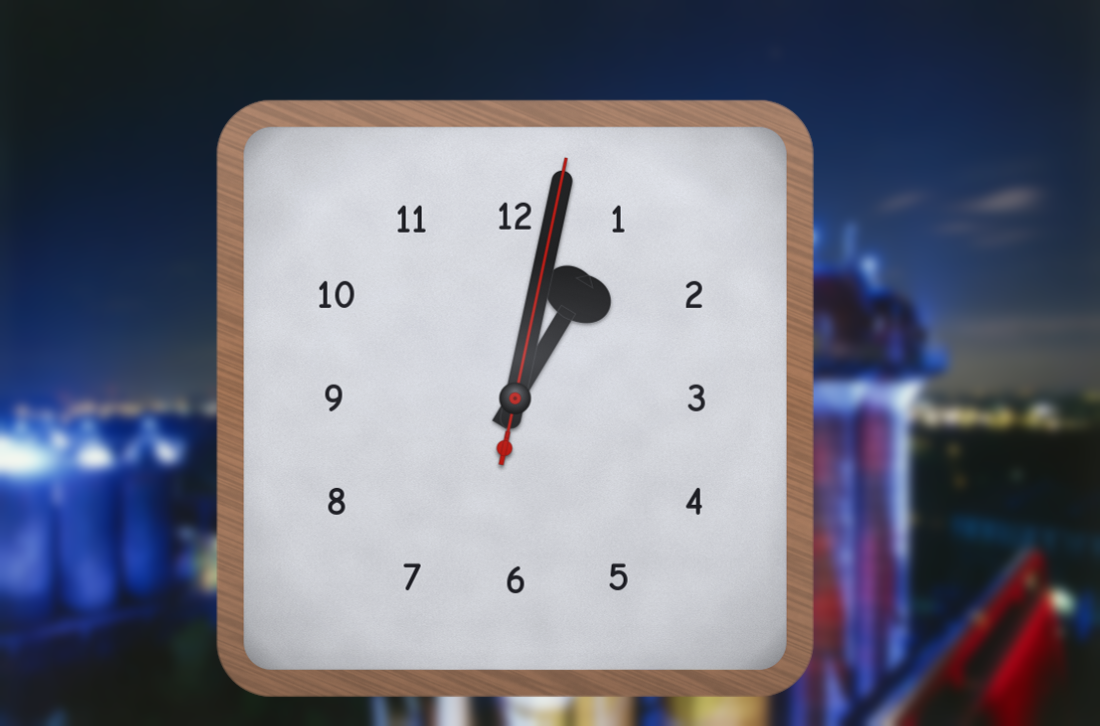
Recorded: h=1 m=2 s=2
